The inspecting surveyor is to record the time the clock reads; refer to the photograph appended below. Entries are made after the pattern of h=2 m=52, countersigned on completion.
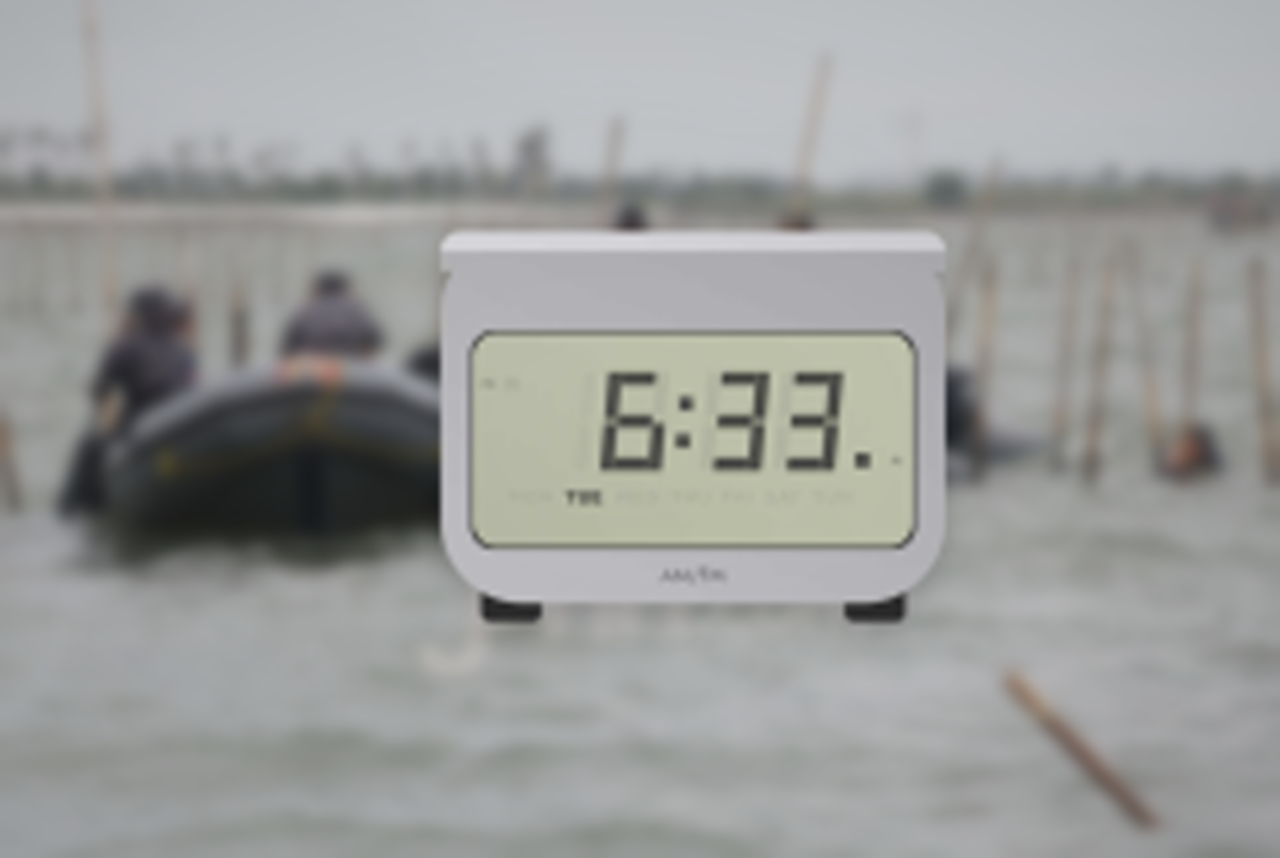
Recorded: h=6 m=33
